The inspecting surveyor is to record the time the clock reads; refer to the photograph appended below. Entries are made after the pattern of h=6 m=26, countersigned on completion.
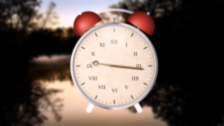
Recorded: h=9 m=16
